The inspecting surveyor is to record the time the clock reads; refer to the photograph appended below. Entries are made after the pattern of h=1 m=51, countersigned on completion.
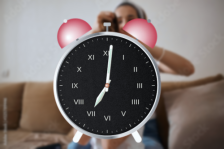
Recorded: h=7 m=1
